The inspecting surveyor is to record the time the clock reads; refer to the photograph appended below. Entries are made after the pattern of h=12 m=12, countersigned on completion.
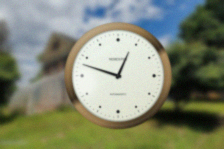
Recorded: h=12 m=48
